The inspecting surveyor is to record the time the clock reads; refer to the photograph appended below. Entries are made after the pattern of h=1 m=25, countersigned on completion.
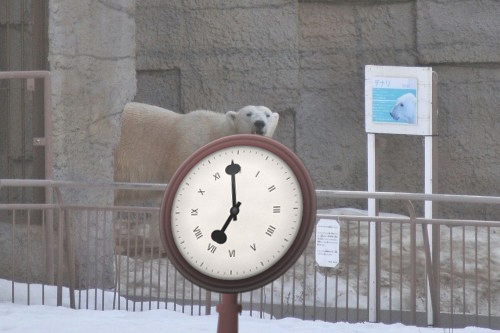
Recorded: h=6 m=59
